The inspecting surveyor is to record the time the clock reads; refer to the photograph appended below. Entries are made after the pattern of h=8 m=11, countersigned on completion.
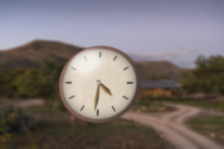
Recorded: h=4 m=31
